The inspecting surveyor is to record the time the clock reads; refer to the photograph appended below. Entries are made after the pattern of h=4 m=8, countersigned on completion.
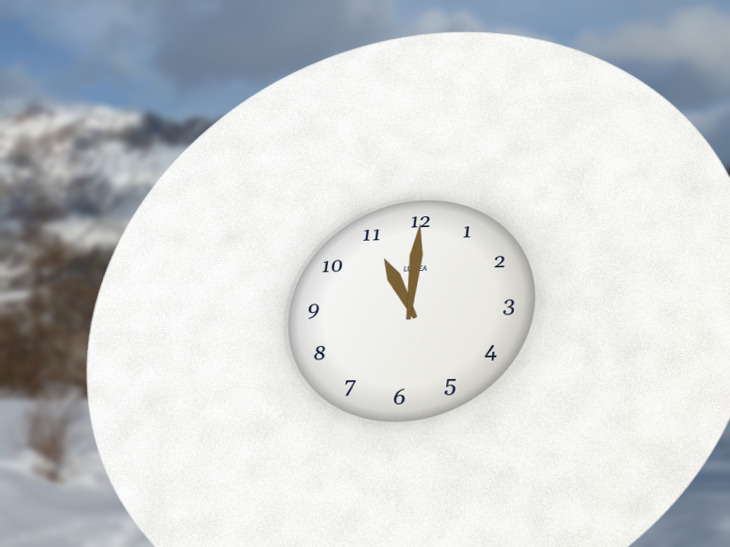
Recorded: h=11 m=0
